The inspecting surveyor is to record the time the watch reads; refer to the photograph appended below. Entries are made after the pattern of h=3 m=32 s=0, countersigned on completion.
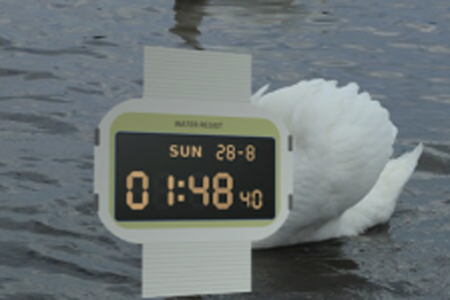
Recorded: h=1 m=48 s=40
